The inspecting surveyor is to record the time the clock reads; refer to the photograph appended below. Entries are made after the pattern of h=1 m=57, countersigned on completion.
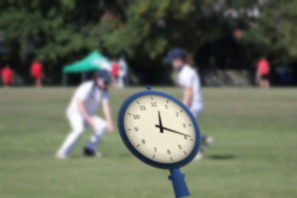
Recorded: h=12 m=19
